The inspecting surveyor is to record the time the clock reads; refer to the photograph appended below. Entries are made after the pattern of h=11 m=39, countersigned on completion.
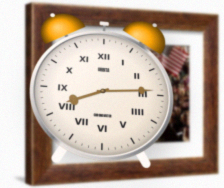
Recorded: h=8 m=14
